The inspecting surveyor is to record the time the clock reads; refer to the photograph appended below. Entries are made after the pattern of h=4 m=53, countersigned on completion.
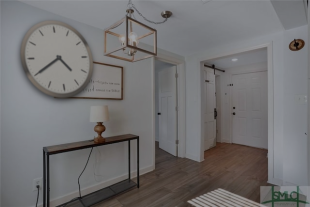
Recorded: h=4 m=40
